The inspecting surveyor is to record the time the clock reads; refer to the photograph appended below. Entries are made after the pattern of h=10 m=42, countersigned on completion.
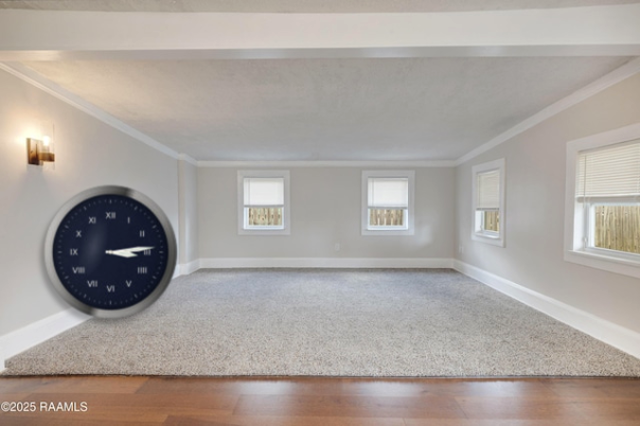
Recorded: h=3 m=14
